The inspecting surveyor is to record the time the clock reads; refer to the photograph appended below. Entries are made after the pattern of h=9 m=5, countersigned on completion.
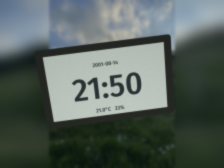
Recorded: h=21 m=50
